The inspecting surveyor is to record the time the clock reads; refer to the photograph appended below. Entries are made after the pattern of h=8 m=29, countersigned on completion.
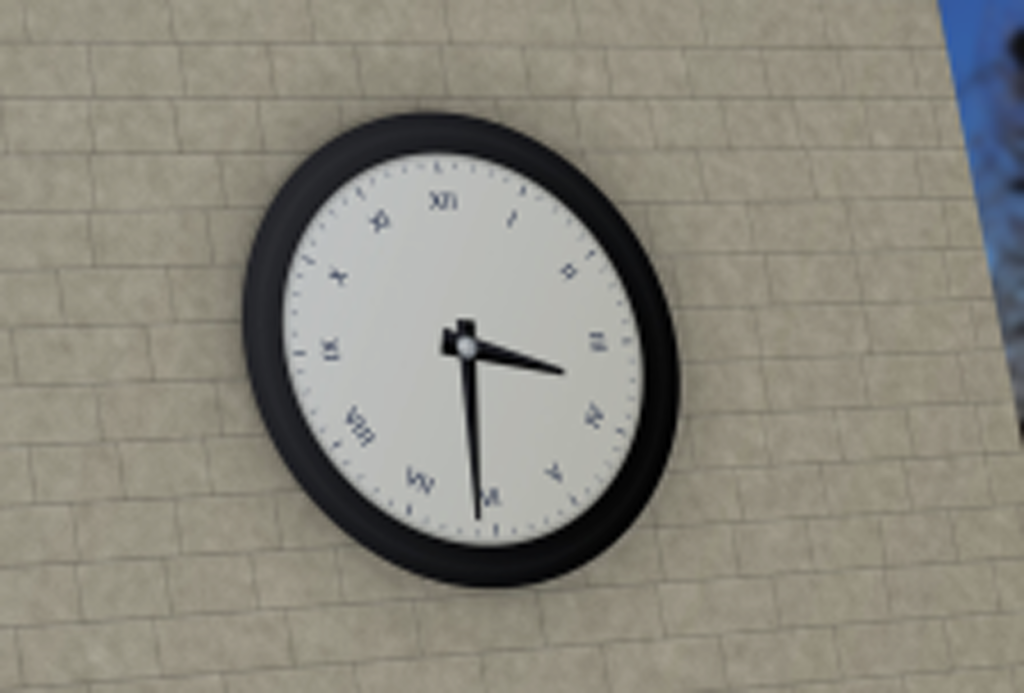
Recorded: h=3 m=31
